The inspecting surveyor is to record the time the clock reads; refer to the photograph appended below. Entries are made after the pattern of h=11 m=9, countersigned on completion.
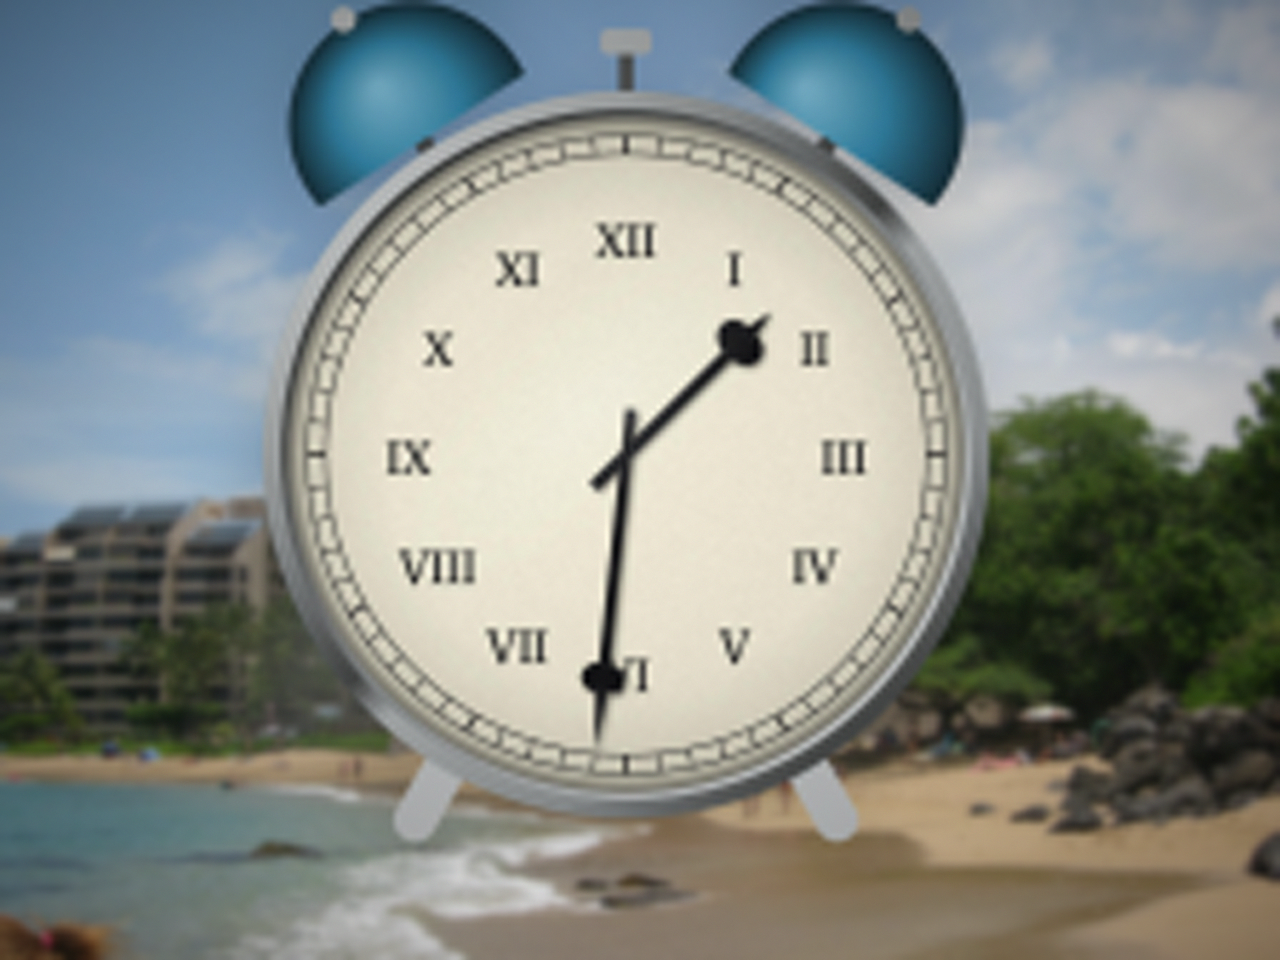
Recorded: h=1 m=31
